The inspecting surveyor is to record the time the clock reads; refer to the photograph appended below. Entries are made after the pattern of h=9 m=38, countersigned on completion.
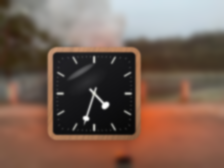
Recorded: h=4 m=33
